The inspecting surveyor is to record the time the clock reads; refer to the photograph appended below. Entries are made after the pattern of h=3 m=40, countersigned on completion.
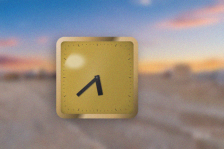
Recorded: h=5 m=38
